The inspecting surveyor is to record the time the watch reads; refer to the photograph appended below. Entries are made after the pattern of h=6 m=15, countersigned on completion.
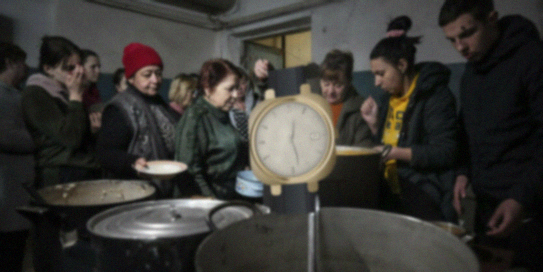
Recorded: h=12 m=28
